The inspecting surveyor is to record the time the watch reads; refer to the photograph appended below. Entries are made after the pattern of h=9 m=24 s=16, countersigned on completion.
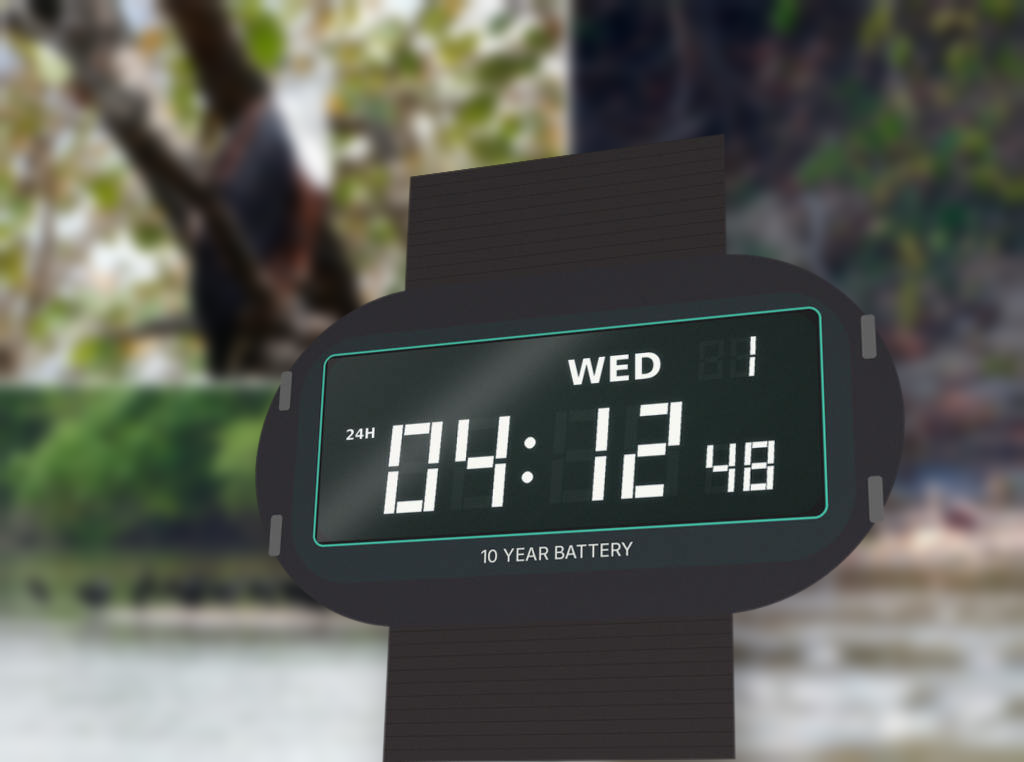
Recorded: h=4 m=12 s=48
